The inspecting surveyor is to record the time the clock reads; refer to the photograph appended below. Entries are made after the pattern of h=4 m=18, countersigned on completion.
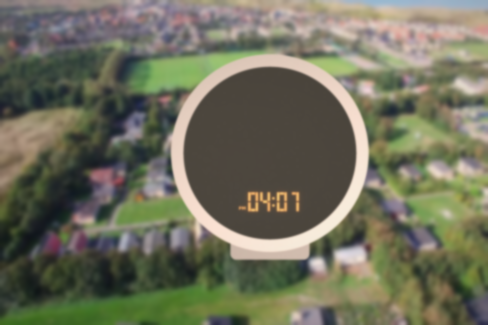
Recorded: h=4 m=7
